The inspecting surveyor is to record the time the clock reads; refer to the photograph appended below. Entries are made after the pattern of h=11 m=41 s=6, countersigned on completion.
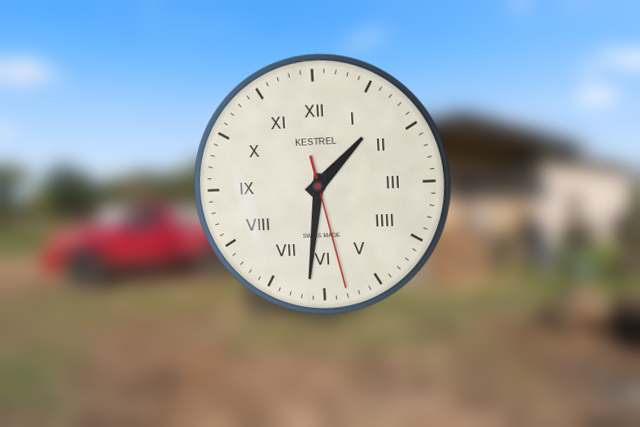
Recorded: h=1 m=31 s=28
